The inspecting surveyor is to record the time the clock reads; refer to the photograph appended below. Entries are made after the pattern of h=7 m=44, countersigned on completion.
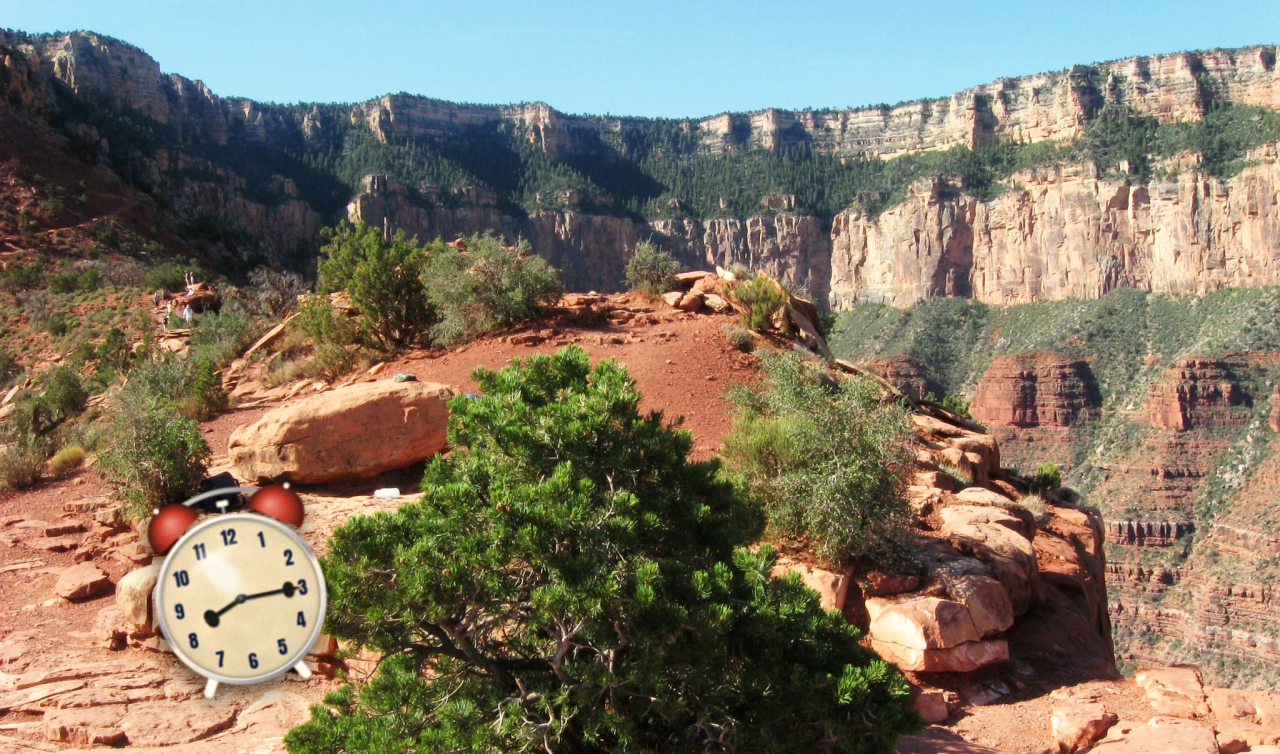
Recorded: h=8 m=15
